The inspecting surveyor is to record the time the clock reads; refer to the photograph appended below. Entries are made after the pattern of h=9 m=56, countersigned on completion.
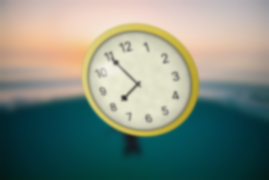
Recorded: h=7 m=55
